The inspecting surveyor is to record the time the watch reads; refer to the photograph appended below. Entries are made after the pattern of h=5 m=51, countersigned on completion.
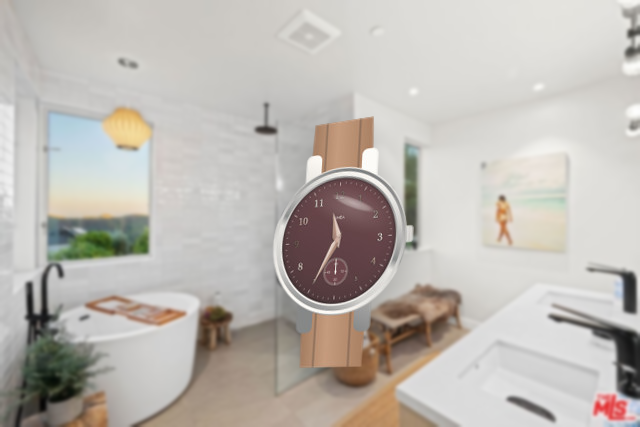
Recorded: h=11 m=35
